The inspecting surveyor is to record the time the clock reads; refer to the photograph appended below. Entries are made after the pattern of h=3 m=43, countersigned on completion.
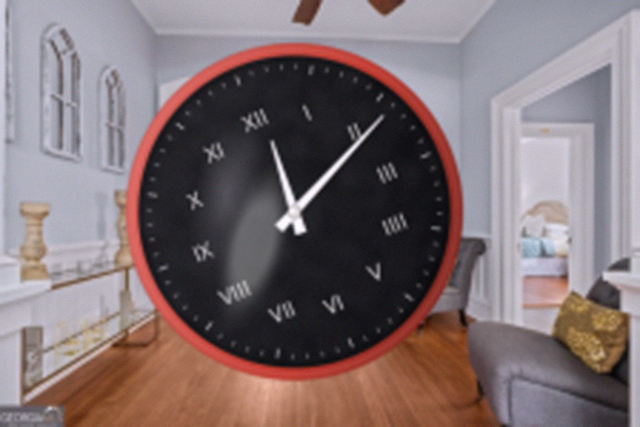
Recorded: h=12 m=11
